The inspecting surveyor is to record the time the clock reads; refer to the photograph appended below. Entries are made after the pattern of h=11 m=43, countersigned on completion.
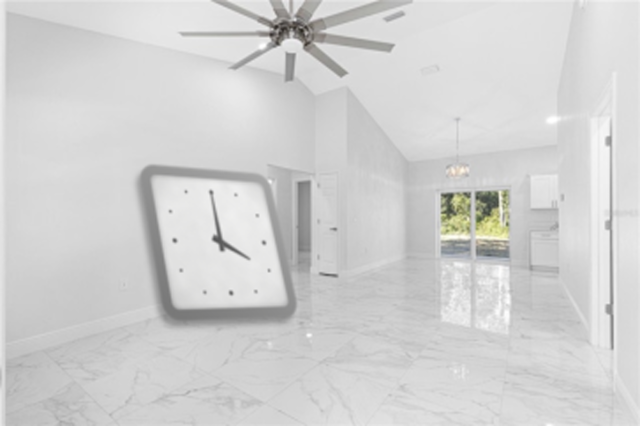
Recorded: h=4 m=0
